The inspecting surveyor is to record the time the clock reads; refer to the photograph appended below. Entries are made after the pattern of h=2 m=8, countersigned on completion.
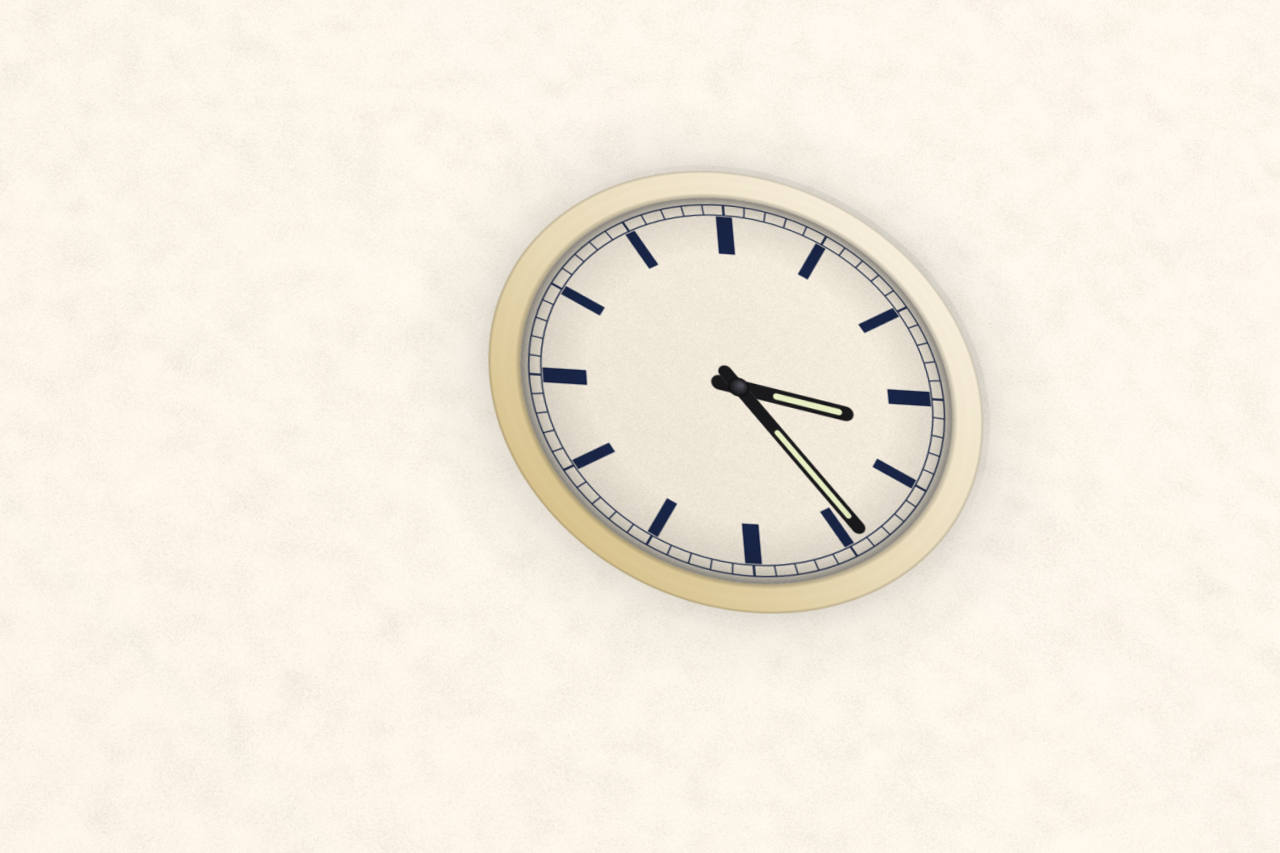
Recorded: h=3 m=24
